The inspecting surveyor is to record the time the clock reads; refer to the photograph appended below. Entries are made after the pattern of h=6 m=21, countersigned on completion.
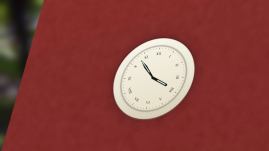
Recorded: h=3 m=53
